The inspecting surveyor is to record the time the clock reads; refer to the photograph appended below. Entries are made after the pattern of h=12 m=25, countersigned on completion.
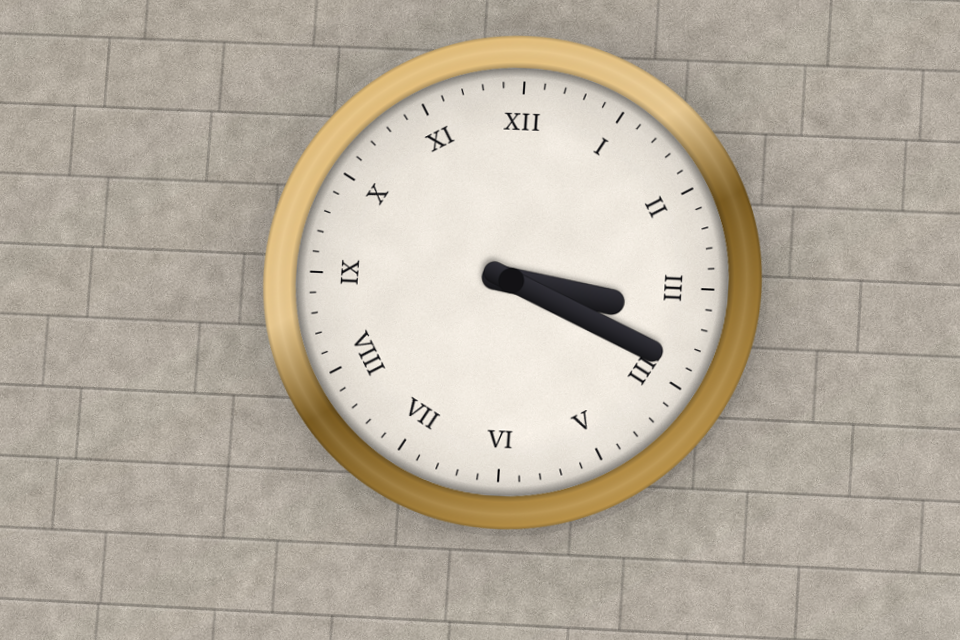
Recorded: h=3 m=19
